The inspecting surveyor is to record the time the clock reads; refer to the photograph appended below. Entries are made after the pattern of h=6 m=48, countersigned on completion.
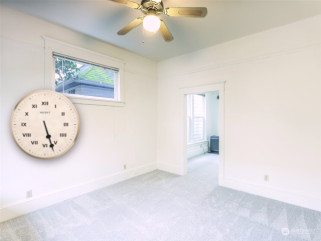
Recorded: h=5 m=27
